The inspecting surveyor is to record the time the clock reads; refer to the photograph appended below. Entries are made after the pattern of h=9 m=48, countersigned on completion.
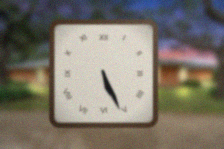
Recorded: h=5 m=26
